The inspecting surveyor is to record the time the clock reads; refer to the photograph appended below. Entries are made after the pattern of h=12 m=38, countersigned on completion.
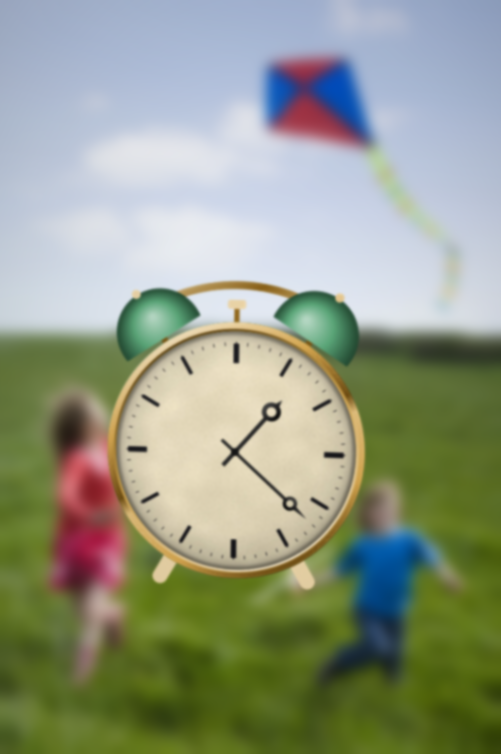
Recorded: h=1 m=22
